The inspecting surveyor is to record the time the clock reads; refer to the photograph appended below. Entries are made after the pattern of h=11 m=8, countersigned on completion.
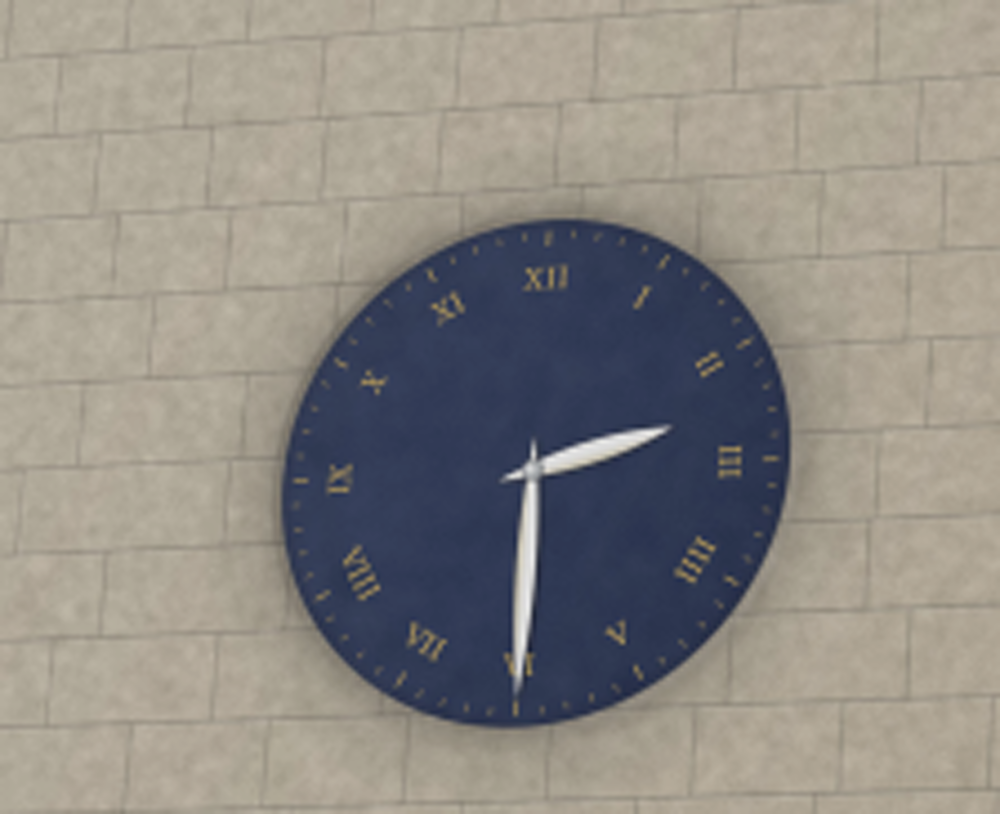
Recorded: h=2 m=30
